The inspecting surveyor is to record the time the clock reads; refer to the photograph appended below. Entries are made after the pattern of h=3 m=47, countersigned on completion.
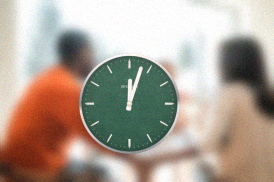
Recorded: h=12 m=3
